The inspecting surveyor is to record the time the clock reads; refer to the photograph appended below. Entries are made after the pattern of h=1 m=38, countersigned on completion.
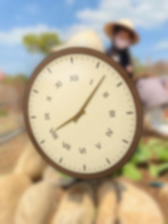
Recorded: h=8 m=7
